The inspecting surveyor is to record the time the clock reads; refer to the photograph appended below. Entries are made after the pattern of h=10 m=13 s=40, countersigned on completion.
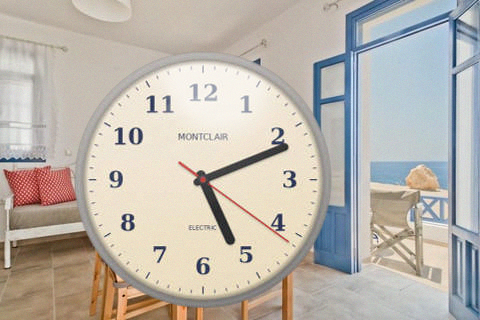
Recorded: h=5 m=11 s=21
